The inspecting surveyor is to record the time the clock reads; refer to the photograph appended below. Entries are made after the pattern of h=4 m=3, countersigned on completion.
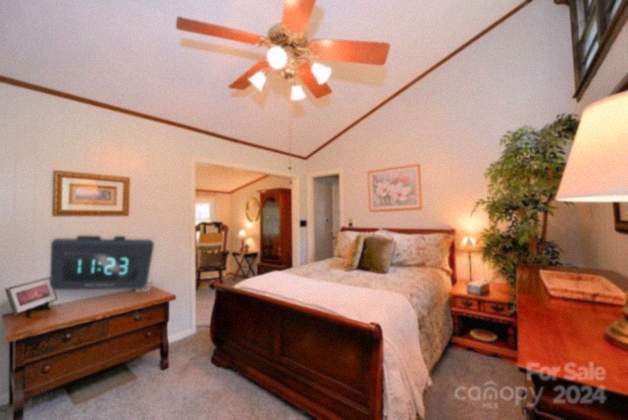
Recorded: h=11 m=23
